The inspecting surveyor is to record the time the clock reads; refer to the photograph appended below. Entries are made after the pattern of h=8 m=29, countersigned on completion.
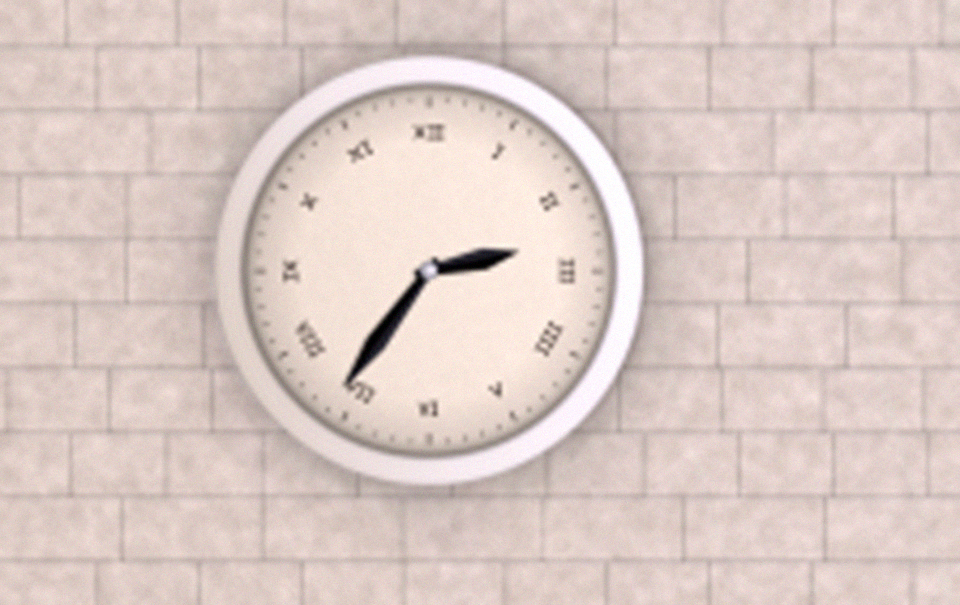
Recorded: h=2 m=36
